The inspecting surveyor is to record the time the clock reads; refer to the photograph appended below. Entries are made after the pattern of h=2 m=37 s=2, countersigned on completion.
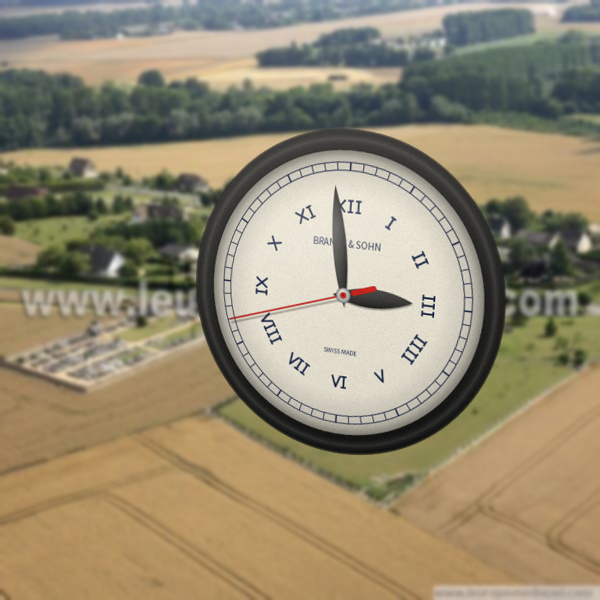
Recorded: h=2 m=58 s=42
